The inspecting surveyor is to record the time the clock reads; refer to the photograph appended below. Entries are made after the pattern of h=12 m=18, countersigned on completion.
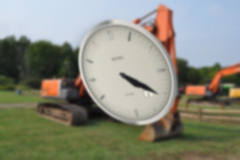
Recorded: h=4 m=21
